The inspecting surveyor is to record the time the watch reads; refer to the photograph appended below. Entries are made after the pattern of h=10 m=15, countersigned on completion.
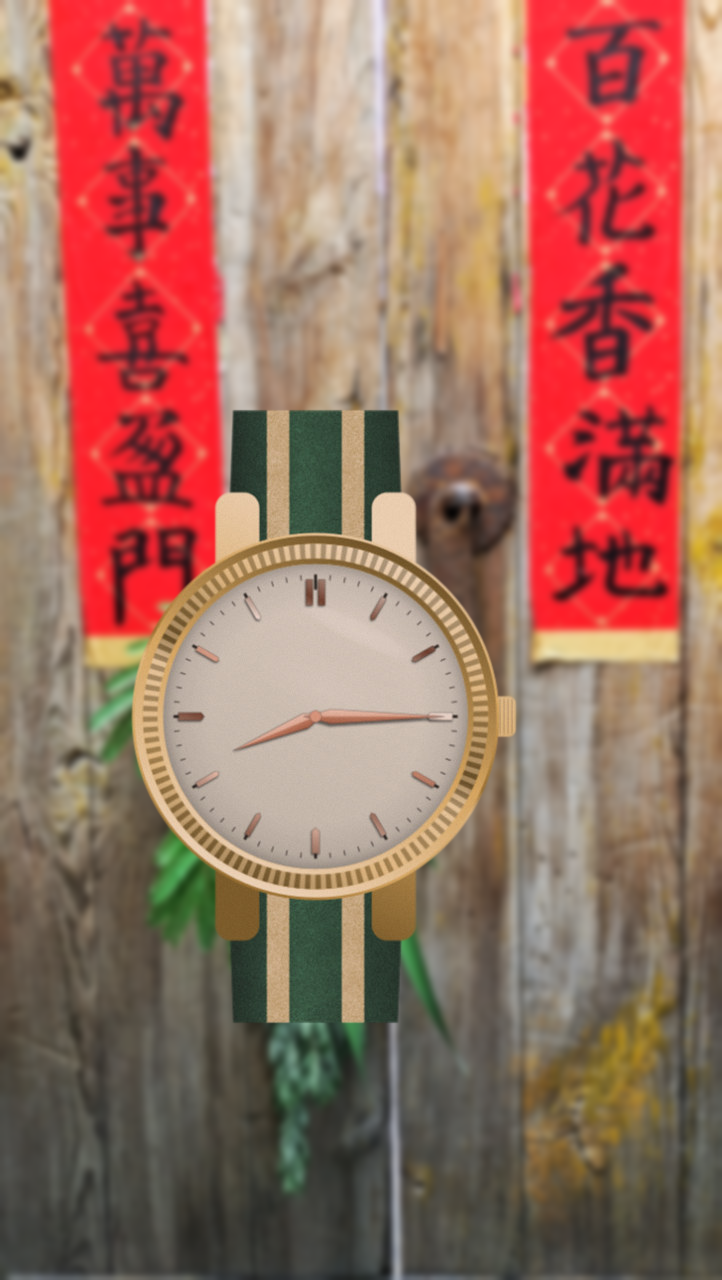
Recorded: h=8 m=15
